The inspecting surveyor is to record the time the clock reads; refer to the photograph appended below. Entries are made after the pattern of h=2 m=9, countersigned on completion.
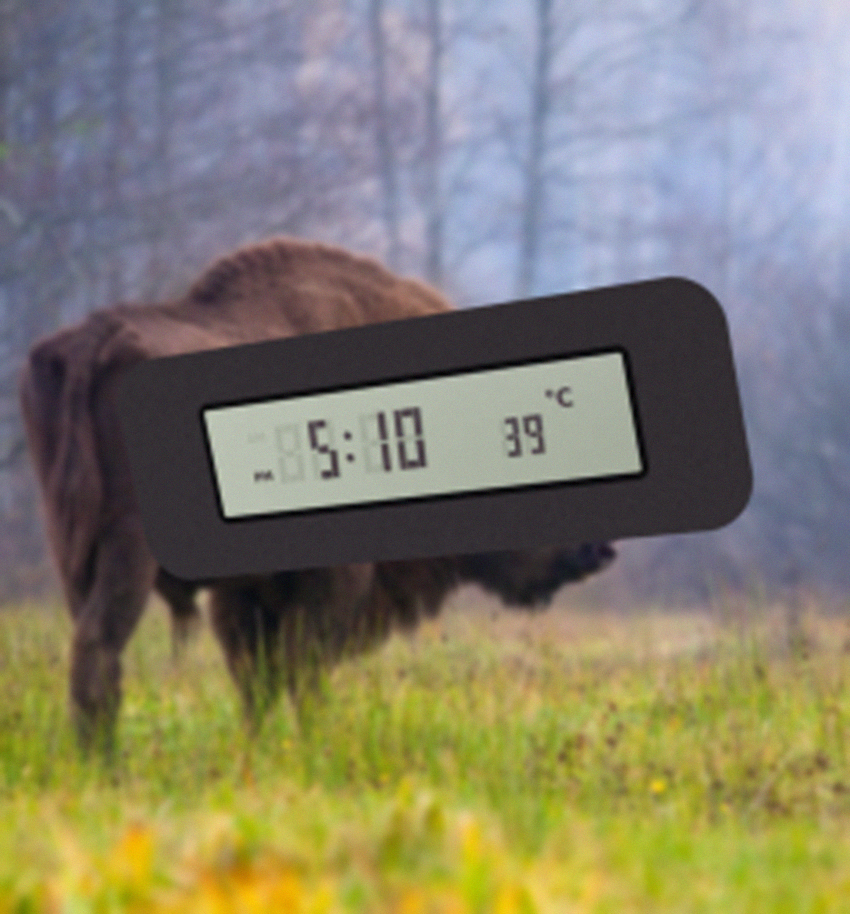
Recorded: h=5 m=10
